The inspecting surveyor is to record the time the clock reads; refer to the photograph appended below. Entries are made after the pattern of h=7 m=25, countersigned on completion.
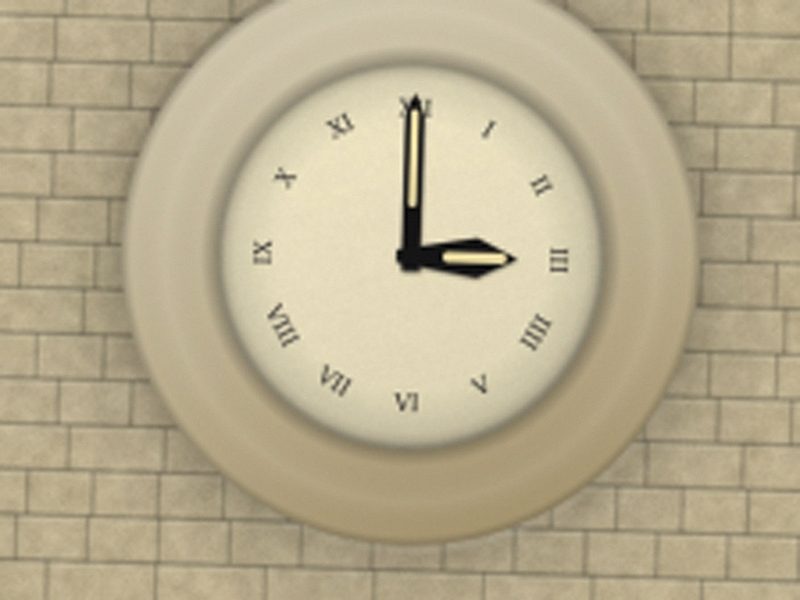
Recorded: h=3 m=0
